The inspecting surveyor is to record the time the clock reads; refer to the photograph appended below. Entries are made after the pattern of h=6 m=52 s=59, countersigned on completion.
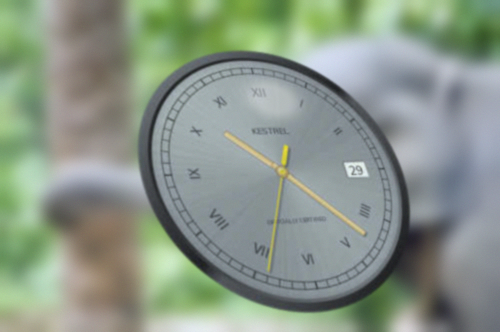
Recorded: h=10 m=22 s=34
